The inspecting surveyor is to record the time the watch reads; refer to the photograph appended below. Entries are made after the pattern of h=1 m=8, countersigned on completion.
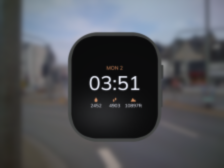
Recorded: h=3 m=51
